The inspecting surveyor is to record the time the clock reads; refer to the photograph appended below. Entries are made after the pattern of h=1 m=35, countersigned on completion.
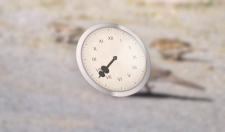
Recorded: h=7 m=38
